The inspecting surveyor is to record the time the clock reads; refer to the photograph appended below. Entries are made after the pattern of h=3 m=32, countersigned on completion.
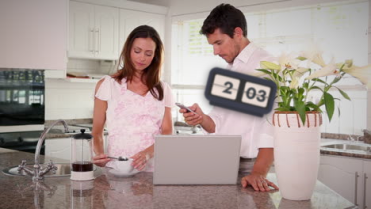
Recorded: h=2 m=3
